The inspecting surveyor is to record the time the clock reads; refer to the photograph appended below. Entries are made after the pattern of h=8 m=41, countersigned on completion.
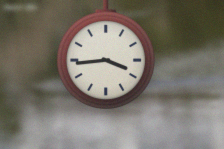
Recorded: h=3 m=44
